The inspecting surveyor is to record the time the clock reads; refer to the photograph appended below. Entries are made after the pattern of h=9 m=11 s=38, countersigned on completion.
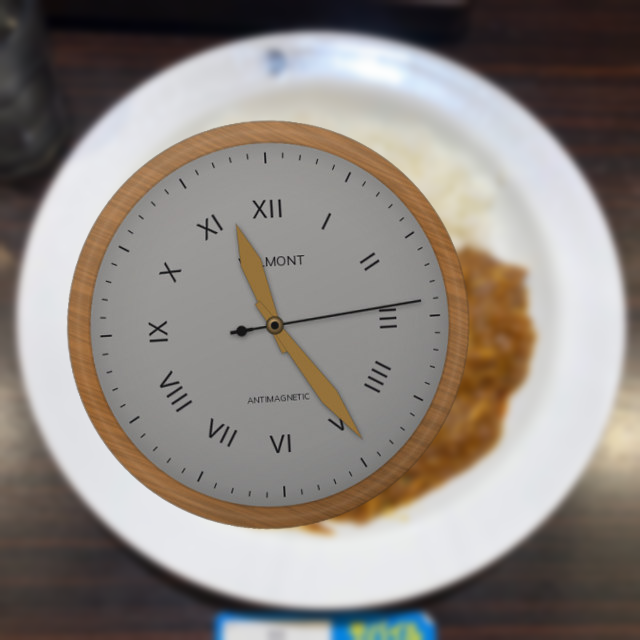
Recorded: h=11 m=24 s=14
